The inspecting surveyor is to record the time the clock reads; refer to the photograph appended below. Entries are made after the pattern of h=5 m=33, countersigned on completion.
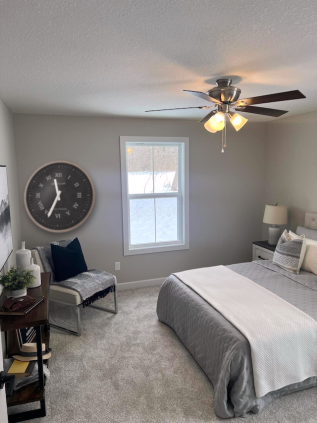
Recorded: h=11 m=34
